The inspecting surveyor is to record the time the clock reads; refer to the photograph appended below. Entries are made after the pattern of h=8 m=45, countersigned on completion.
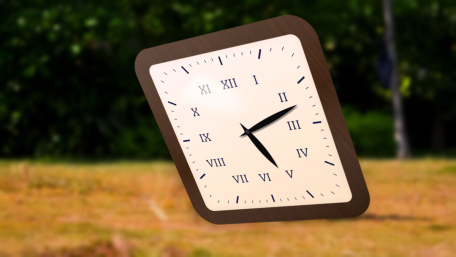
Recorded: h=5 m=12
